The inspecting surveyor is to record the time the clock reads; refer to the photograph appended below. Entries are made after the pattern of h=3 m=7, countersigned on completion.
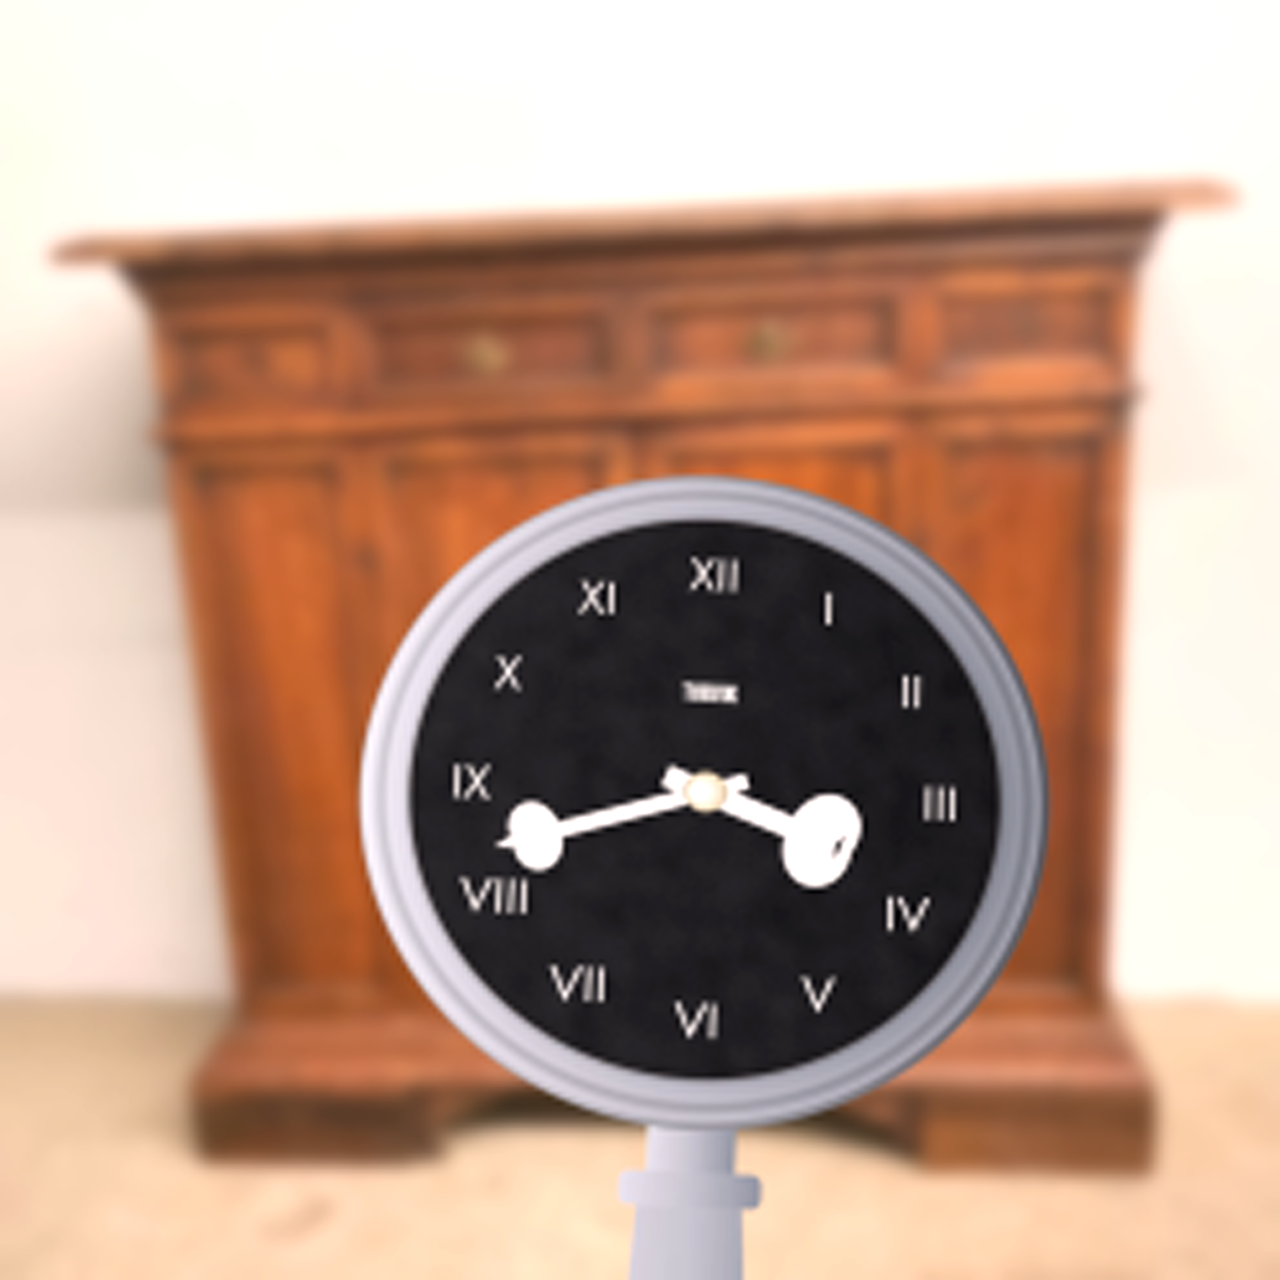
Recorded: h=3 m=42
